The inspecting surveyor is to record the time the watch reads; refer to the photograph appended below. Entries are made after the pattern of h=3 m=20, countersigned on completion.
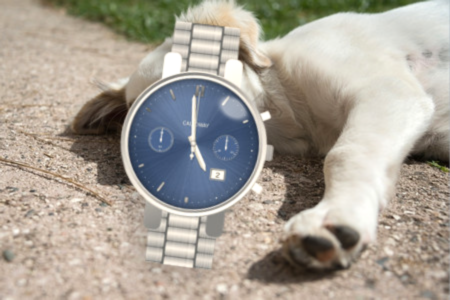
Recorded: h=4 m=59
